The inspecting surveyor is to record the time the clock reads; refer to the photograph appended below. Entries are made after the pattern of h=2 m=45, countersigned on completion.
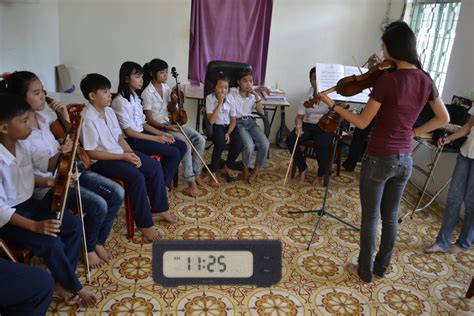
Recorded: h=11 m=25
